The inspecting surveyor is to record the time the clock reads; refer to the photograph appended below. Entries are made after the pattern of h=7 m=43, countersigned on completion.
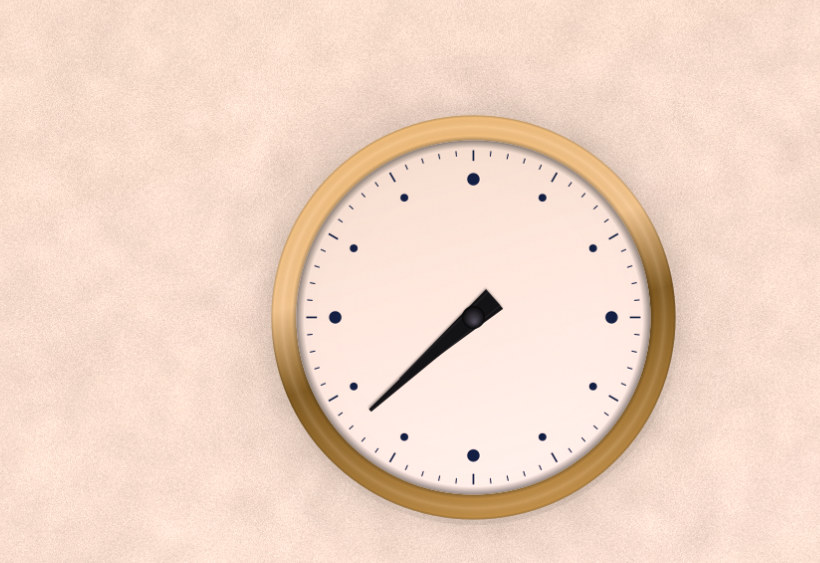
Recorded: h=7 m=38
